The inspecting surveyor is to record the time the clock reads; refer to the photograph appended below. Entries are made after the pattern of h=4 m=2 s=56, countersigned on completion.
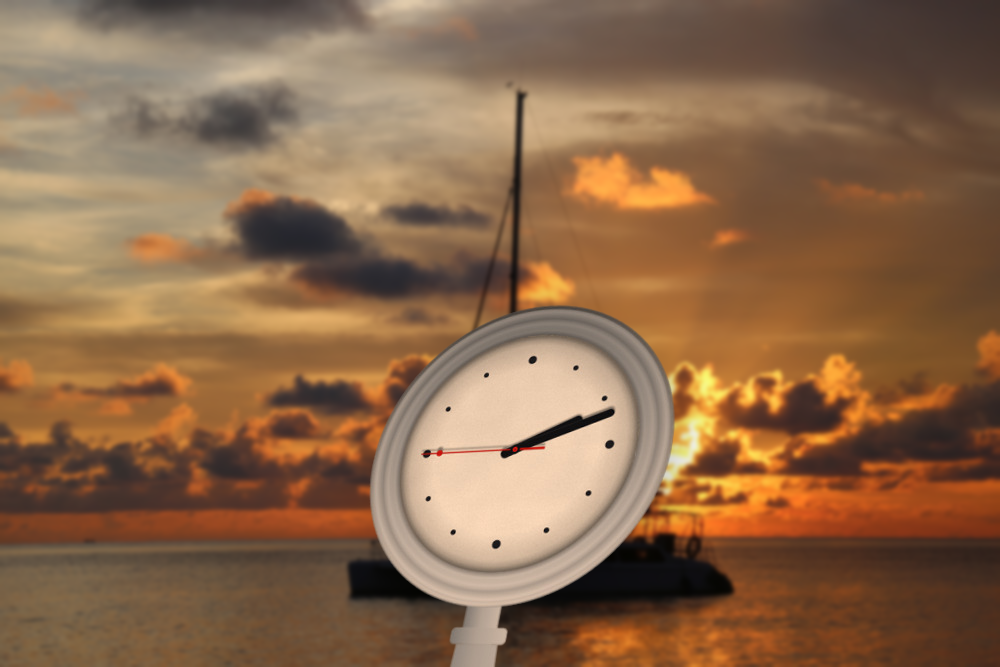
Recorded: h=2 m=11 s=45
